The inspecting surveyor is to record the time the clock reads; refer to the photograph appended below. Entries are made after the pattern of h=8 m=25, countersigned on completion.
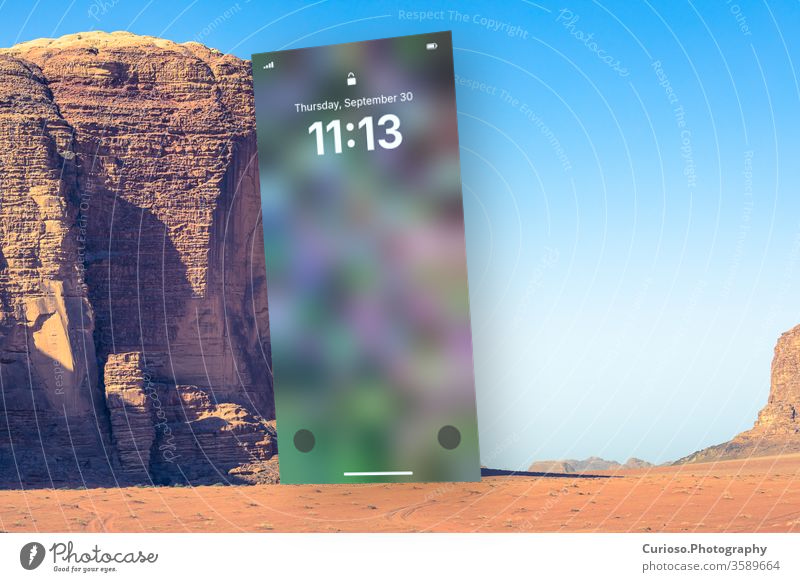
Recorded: h=11 m=13
